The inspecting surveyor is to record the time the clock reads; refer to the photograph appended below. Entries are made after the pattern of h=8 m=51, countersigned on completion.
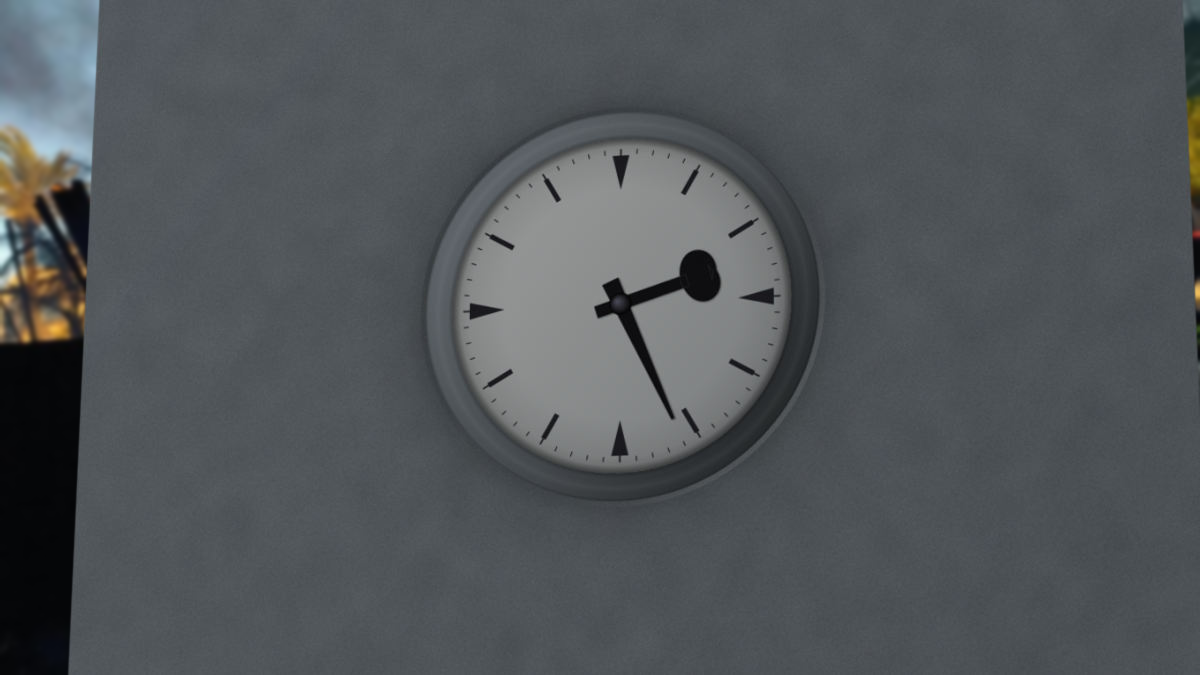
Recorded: h=2 m=26
